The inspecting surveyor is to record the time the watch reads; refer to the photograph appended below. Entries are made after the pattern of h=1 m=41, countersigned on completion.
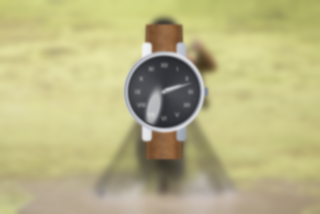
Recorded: h=2 m=12
